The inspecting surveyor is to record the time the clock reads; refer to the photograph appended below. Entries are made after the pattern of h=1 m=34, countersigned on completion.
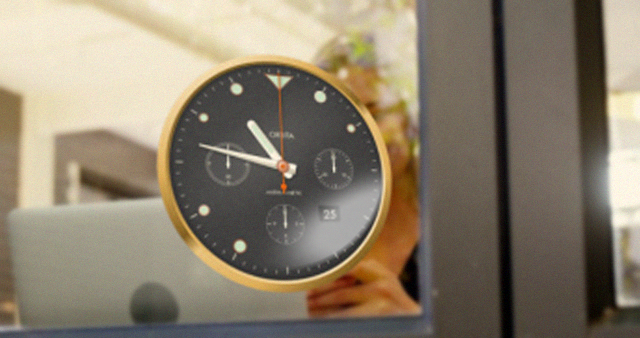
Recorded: h=10 m=47
